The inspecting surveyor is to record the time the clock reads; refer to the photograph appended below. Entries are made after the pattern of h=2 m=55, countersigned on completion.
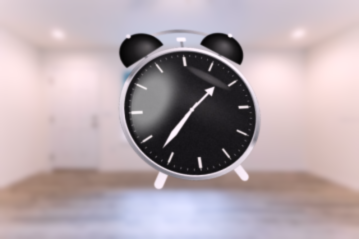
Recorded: h=1 m=37
